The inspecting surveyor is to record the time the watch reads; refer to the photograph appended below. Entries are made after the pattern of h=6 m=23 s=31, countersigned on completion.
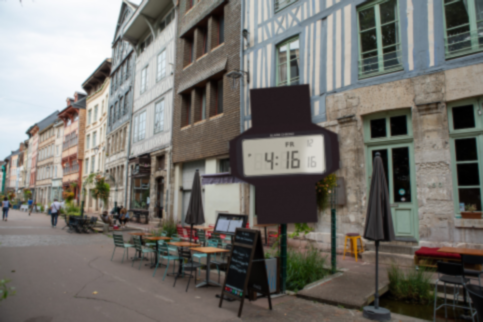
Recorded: h=4 m=16 s=16
